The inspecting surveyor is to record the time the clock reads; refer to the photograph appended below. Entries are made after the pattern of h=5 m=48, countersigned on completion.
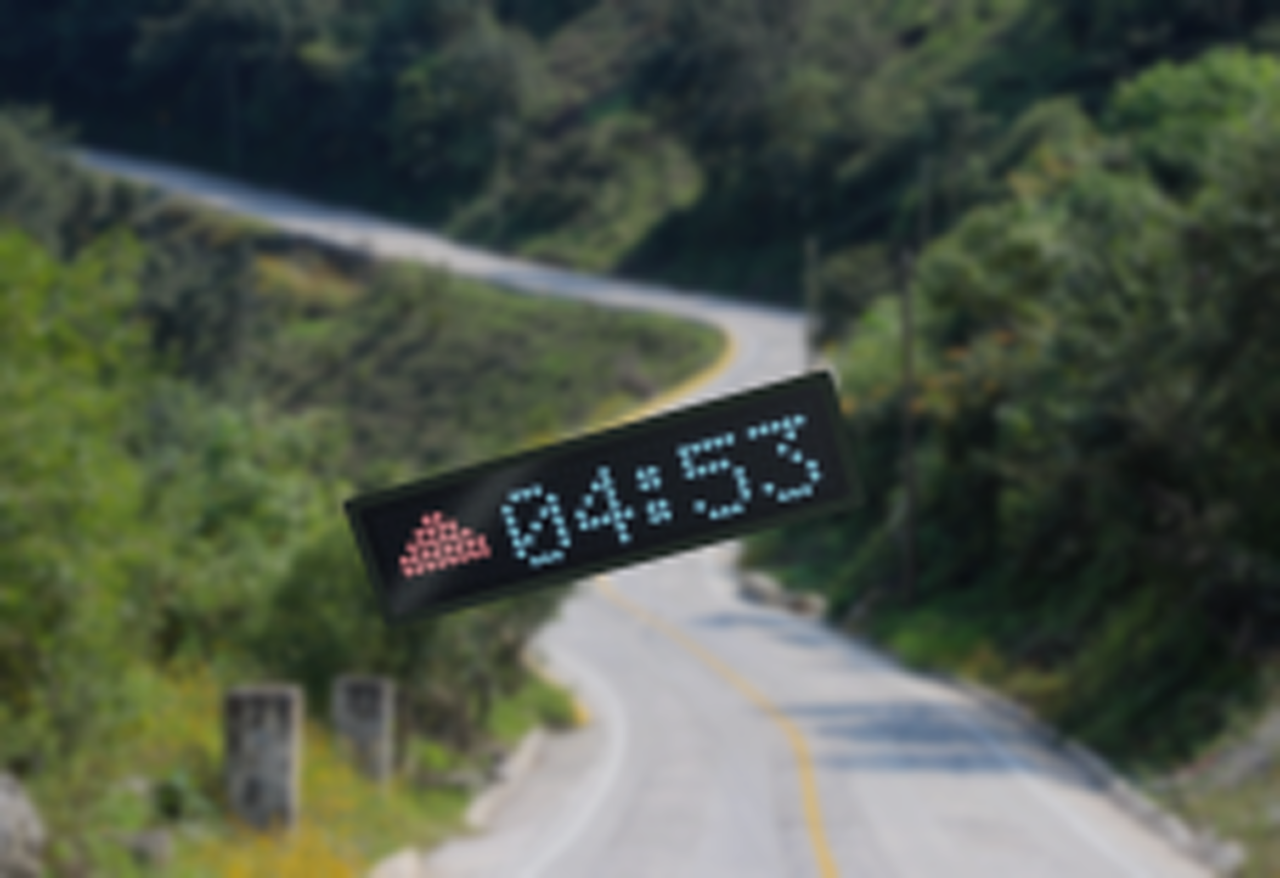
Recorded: h=4 m=53
